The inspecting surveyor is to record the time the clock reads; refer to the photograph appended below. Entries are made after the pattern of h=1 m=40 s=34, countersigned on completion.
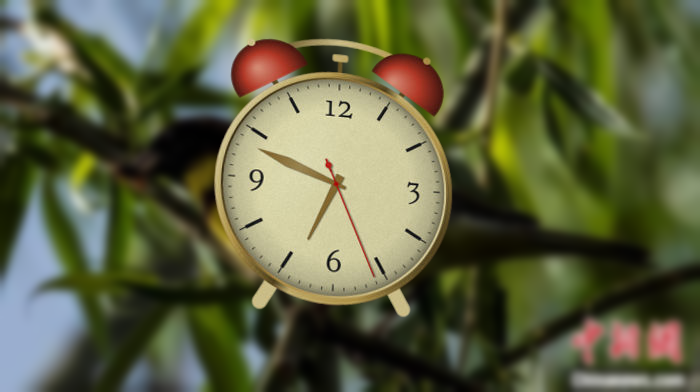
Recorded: h=6 m=48 s=26
